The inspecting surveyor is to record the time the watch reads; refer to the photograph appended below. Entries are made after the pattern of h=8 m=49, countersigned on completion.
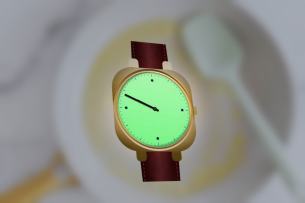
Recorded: h=9 m=49
